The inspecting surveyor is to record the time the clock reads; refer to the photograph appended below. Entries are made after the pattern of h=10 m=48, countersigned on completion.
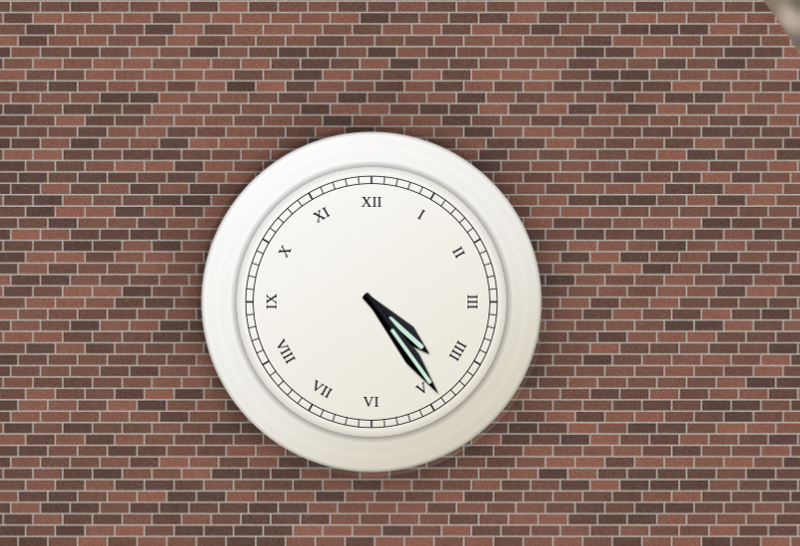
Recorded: h=4 m=24
